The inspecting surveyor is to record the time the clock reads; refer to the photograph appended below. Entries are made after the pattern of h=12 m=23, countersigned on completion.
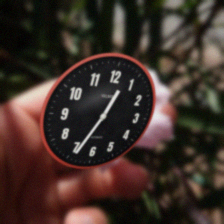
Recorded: h=12 m=34
